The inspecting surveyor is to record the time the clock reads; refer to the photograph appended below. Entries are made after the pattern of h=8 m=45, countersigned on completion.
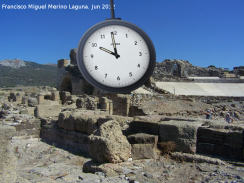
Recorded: h=9 m=59
